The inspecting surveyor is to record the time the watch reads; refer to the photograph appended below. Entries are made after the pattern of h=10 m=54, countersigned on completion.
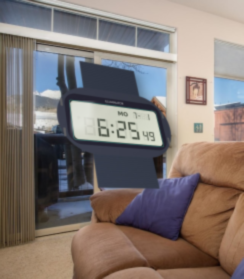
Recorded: h=6 m=25
